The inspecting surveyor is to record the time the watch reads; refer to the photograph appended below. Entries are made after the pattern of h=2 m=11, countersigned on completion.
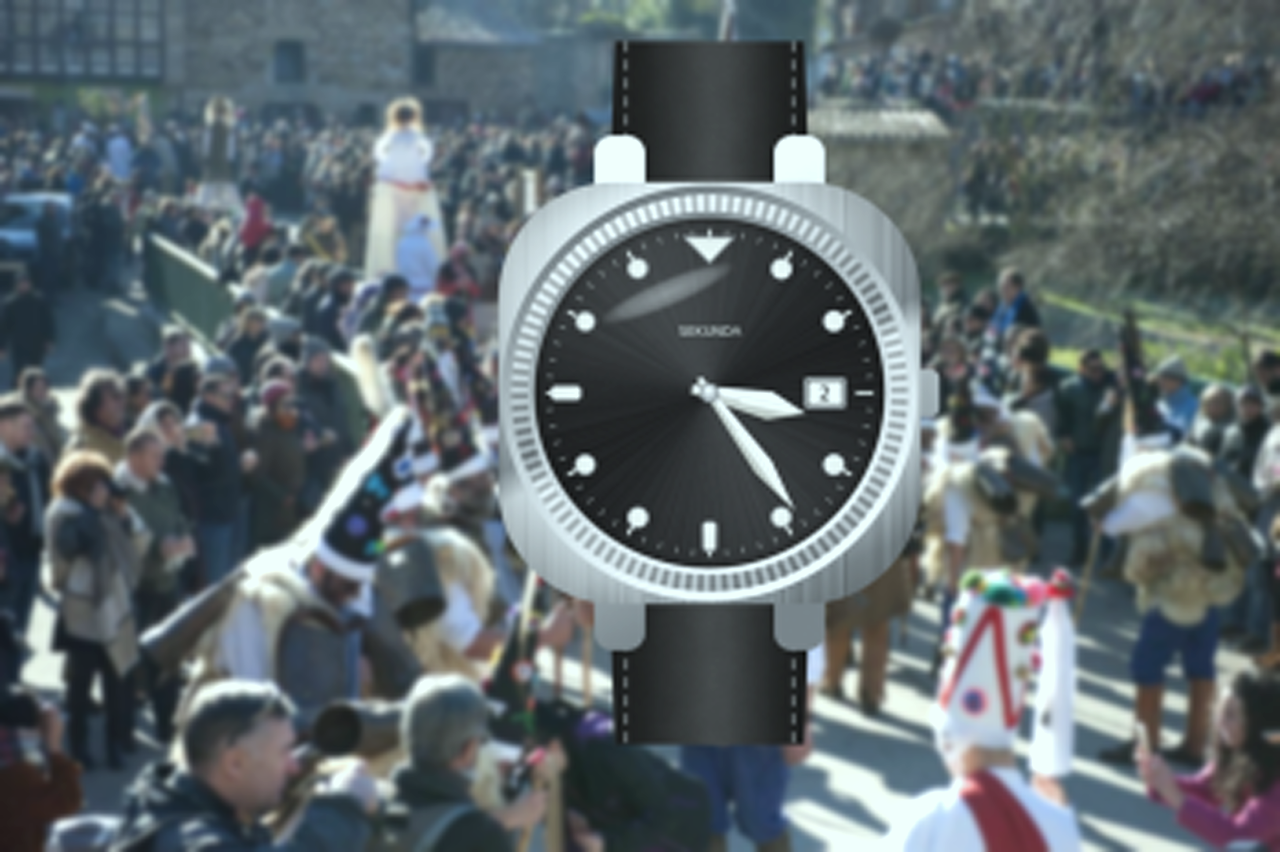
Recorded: h=3 m=24
